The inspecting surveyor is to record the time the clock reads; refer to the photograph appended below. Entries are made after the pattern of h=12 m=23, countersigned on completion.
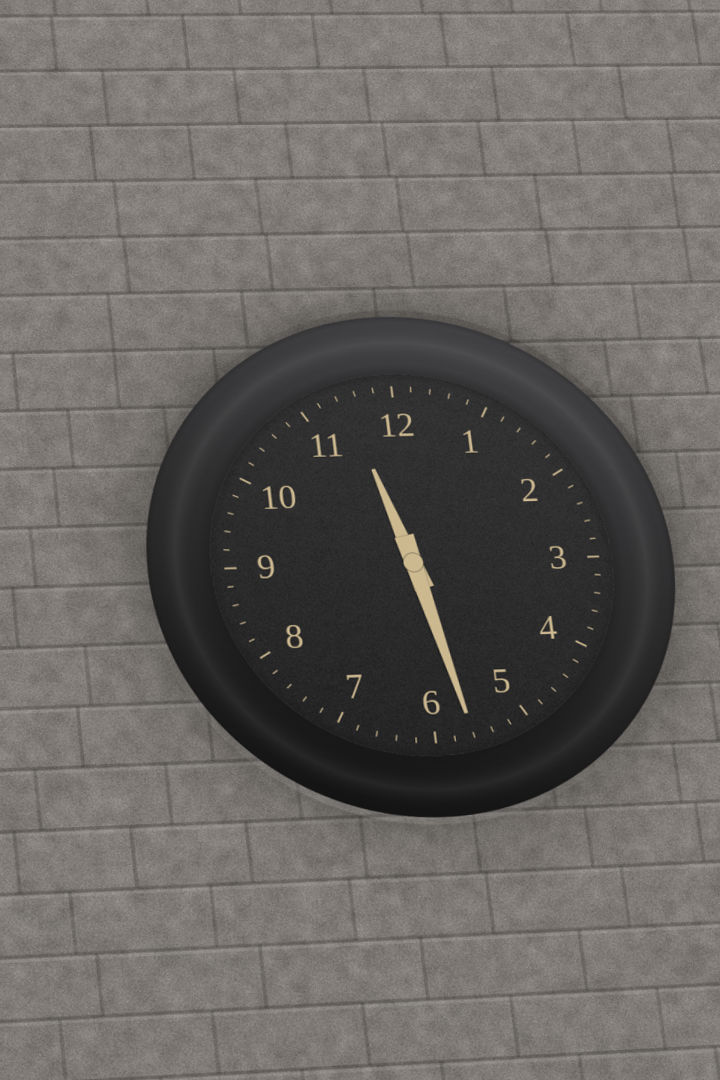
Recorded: h=11 m=28
